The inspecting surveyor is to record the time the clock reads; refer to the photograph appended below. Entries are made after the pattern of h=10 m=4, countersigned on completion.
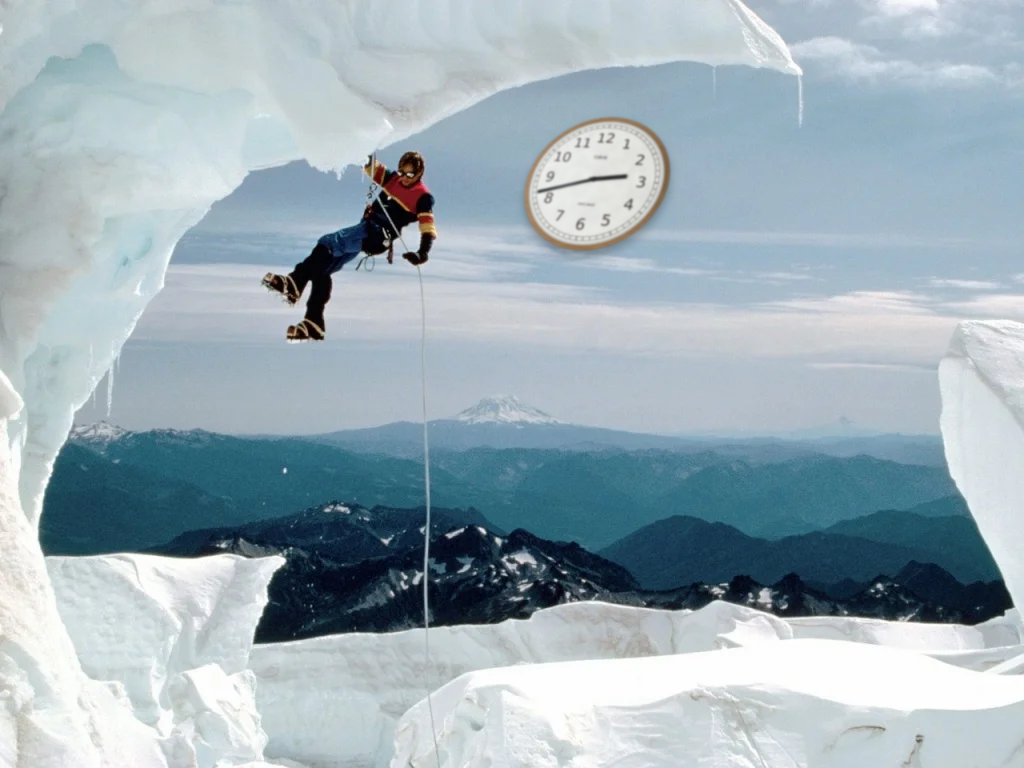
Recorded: h=2 m=42
